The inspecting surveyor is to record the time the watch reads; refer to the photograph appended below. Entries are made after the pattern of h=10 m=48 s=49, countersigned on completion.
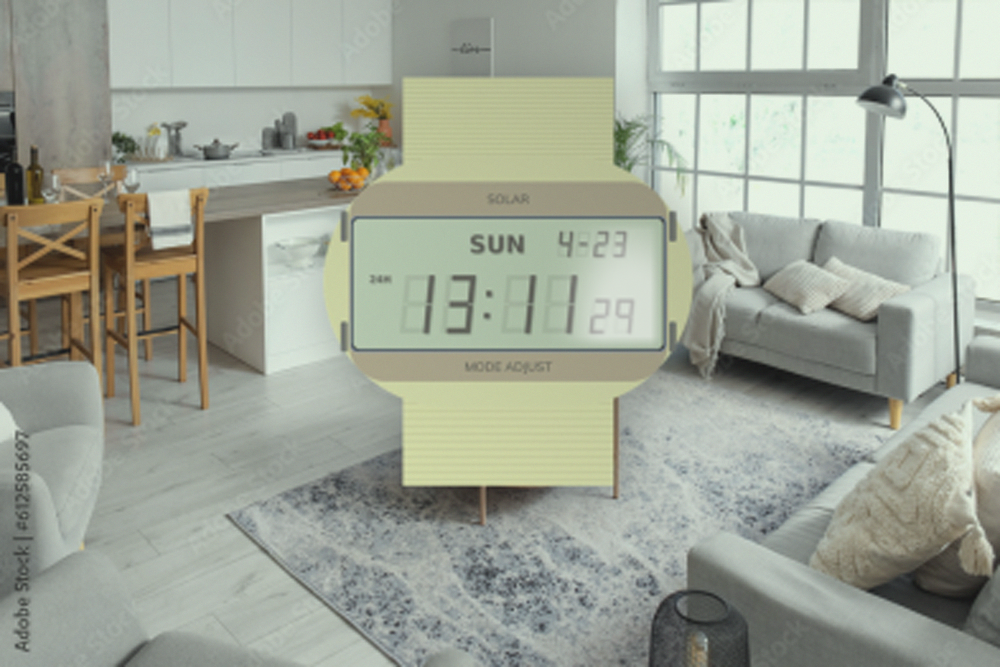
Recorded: h=13 m=11 s=29
